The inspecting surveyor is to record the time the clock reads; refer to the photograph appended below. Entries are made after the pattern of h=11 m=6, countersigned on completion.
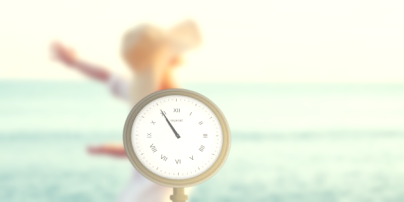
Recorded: h=10 m=55
